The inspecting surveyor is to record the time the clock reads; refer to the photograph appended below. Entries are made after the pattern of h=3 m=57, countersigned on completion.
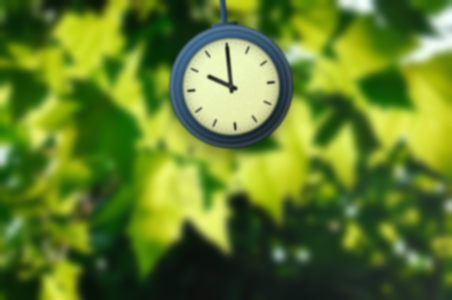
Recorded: h=10 m=0
